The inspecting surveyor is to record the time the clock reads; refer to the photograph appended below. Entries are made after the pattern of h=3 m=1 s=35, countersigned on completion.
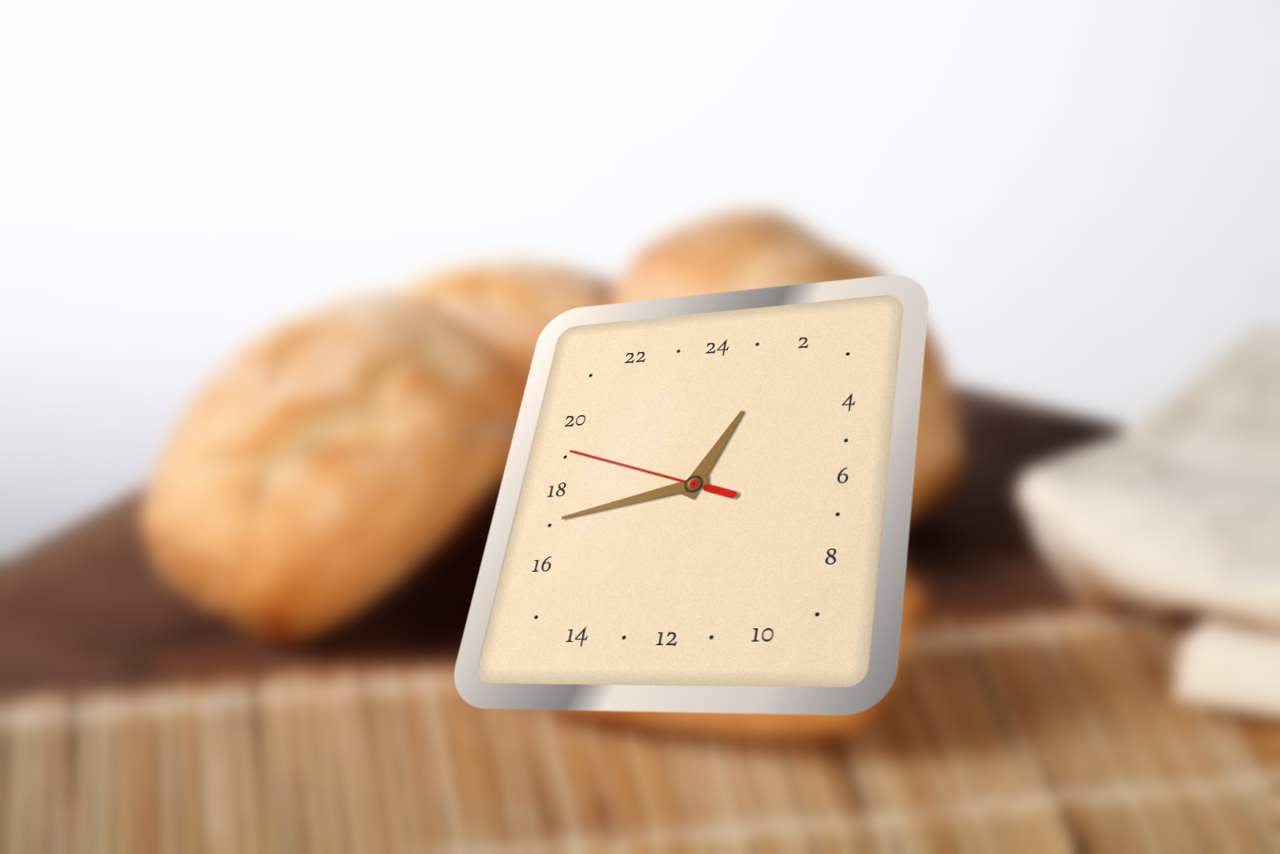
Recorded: h=1 m=42 s=48
